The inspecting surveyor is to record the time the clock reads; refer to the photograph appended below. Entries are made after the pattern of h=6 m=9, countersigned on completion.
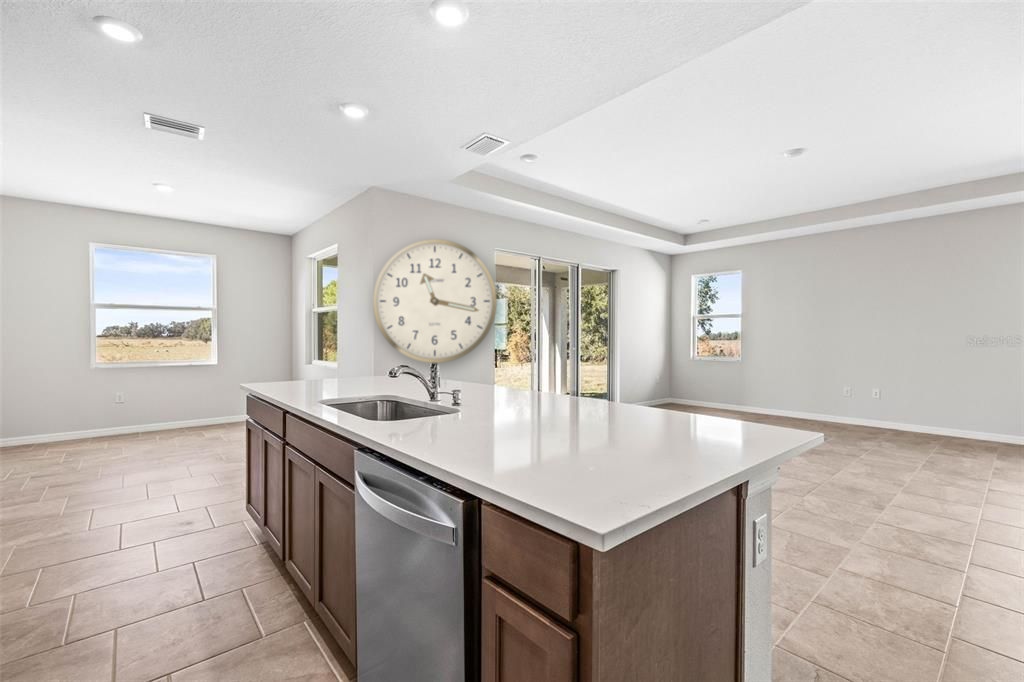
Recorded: h=11 m=17
